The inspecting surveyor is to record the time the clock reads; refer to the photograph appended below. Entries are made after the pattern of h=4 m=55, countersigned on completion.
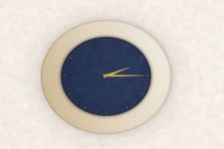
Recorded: h=2 m=15
